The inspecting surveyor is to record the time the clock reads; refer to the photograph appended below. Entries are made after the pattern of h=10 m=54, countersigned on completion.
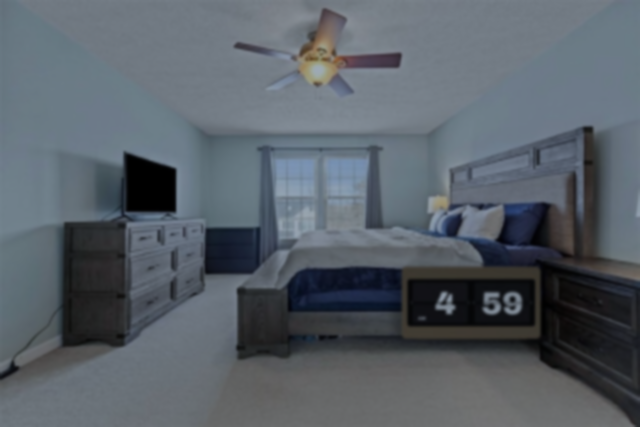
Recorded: h=4 m=59
